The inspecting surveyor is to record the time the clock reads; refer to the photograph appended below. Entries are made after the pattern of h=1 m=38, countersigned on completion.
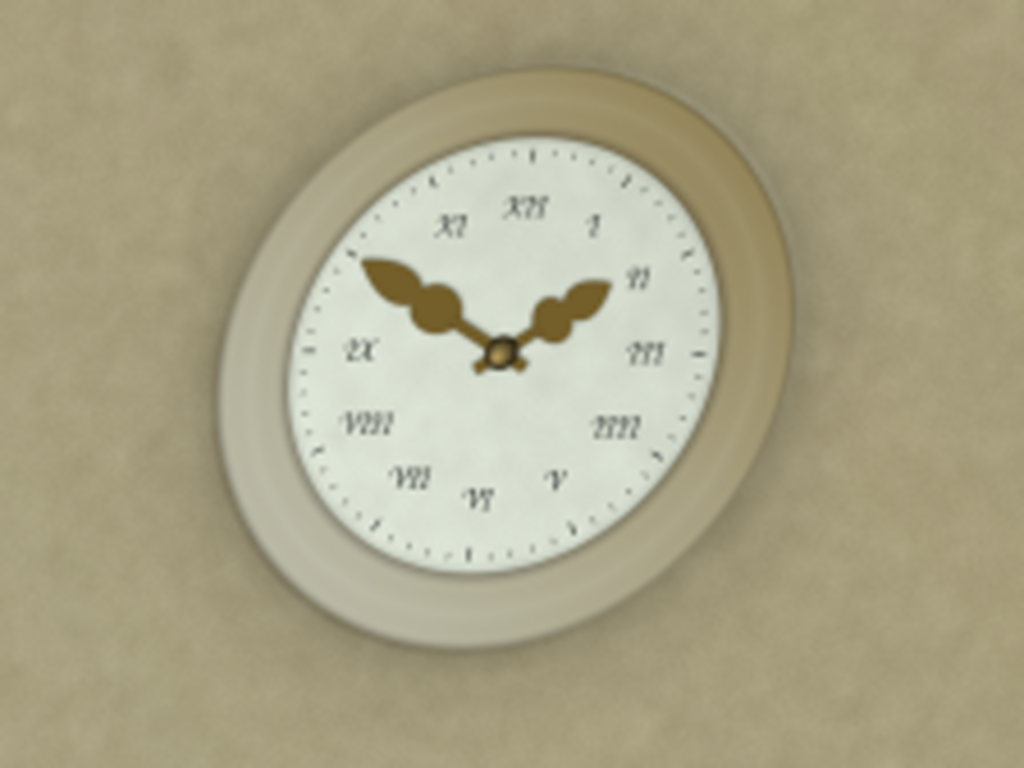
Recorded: h=1 m=50
